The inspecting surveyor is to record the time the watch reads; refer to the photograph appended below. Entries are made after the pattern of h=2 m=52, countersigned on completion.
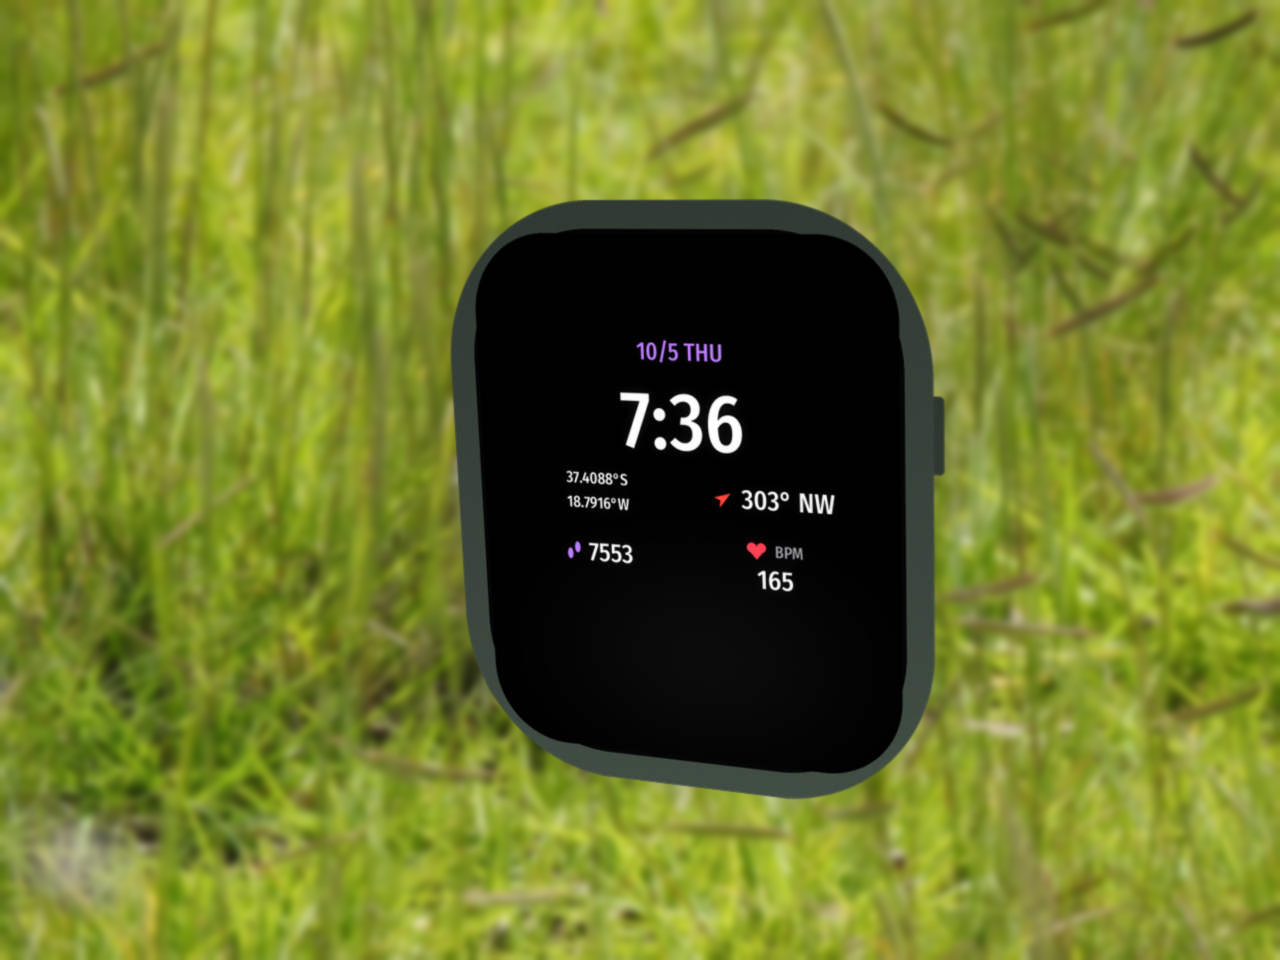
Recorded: h=7 m=36
